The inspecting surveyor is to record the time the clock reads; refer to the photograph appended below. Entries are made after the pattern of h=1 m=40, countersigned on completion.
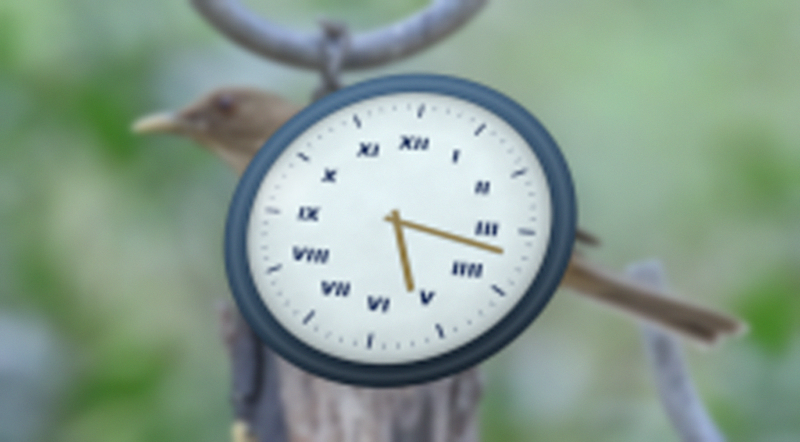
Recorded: h=5 m=17
